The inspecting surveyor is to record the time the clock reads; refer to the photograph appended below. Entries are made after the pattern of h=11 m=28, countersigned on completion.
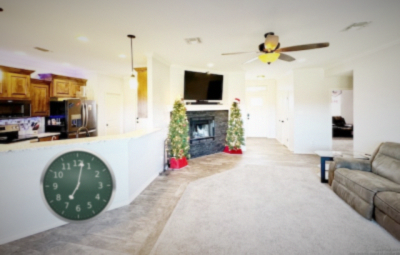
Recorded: h=7 m=2
